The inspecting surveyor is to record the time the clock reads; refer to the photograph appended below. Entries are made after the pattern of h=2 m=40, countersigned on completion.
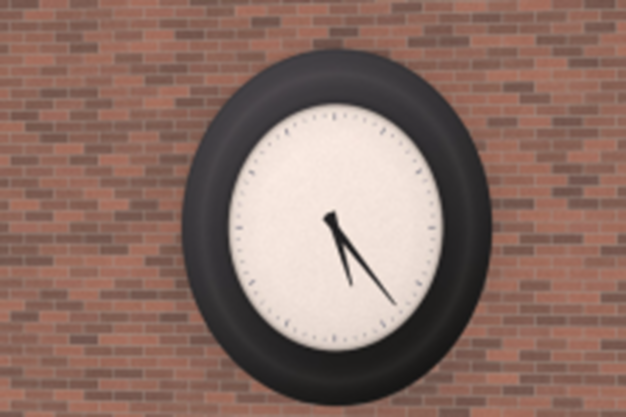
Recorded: h=5 m=23
